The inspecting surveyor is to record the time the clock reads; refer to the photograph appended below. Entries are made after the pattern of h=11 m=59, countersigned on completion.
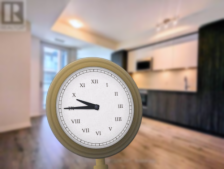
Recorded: h=9 m=45
